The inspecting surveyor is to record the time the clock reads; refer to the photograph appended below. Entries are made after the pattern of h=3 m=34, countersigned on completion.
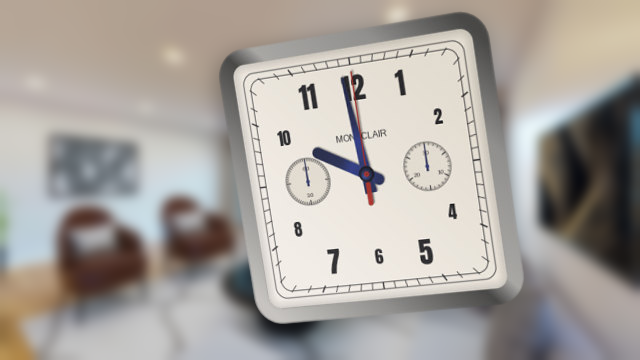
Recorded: h=9 m=59
